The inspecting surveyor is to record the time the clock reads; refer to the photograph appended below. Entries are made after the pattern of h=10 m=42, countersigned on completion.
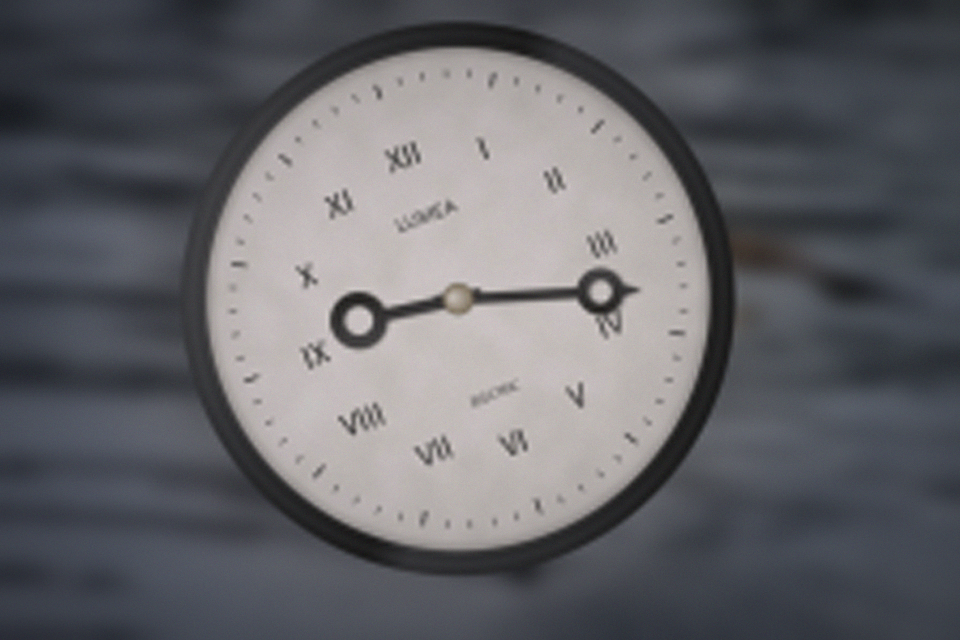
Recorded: h=9 m=18
